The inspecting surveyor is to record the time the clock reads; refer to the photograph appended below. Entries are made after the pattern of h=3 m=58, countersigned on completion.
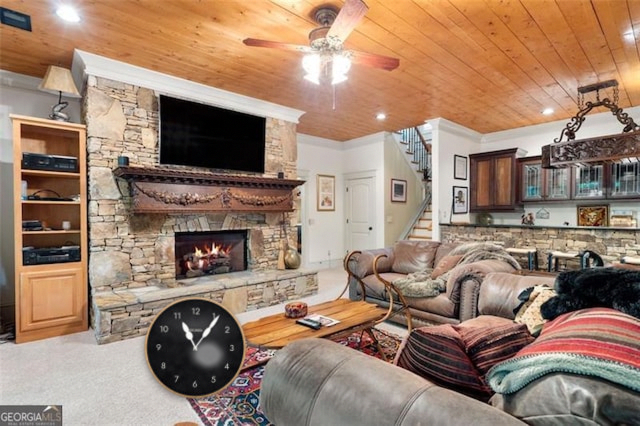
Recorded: h=11 m=6
